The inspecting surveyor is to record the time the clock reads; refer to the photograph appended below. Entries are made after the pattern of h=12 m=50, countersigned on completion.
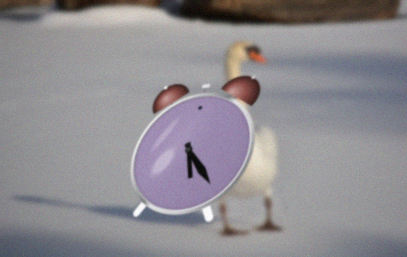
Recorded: h=5 m=23
